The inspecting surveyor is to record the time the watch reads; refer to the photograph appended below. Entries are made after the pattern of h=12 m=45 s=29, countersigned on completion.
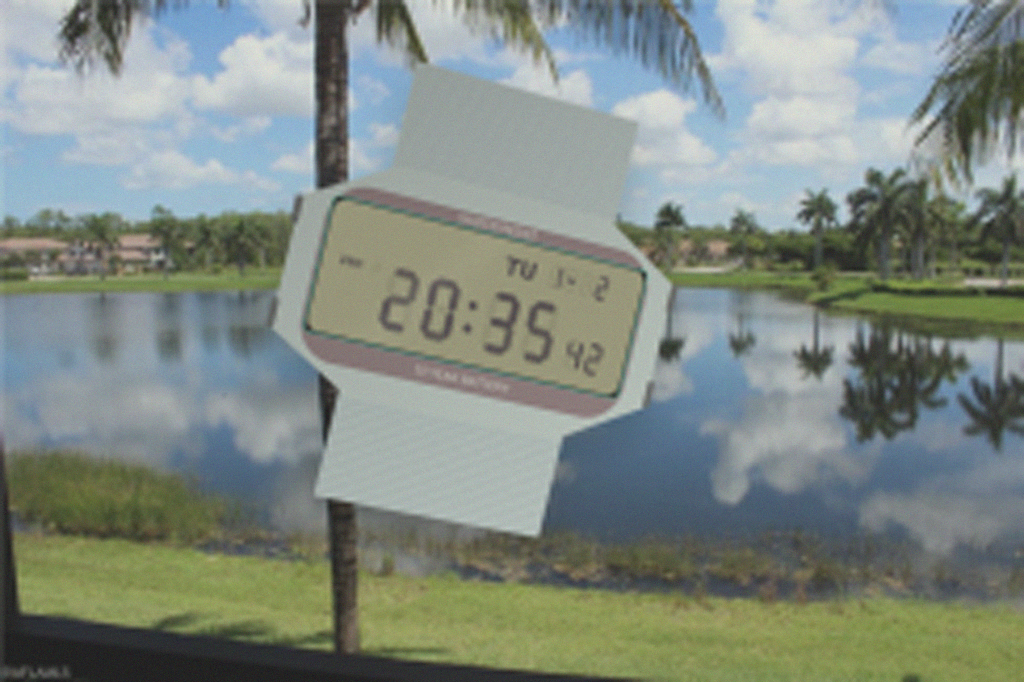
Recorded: h=20 m=35 s=42
